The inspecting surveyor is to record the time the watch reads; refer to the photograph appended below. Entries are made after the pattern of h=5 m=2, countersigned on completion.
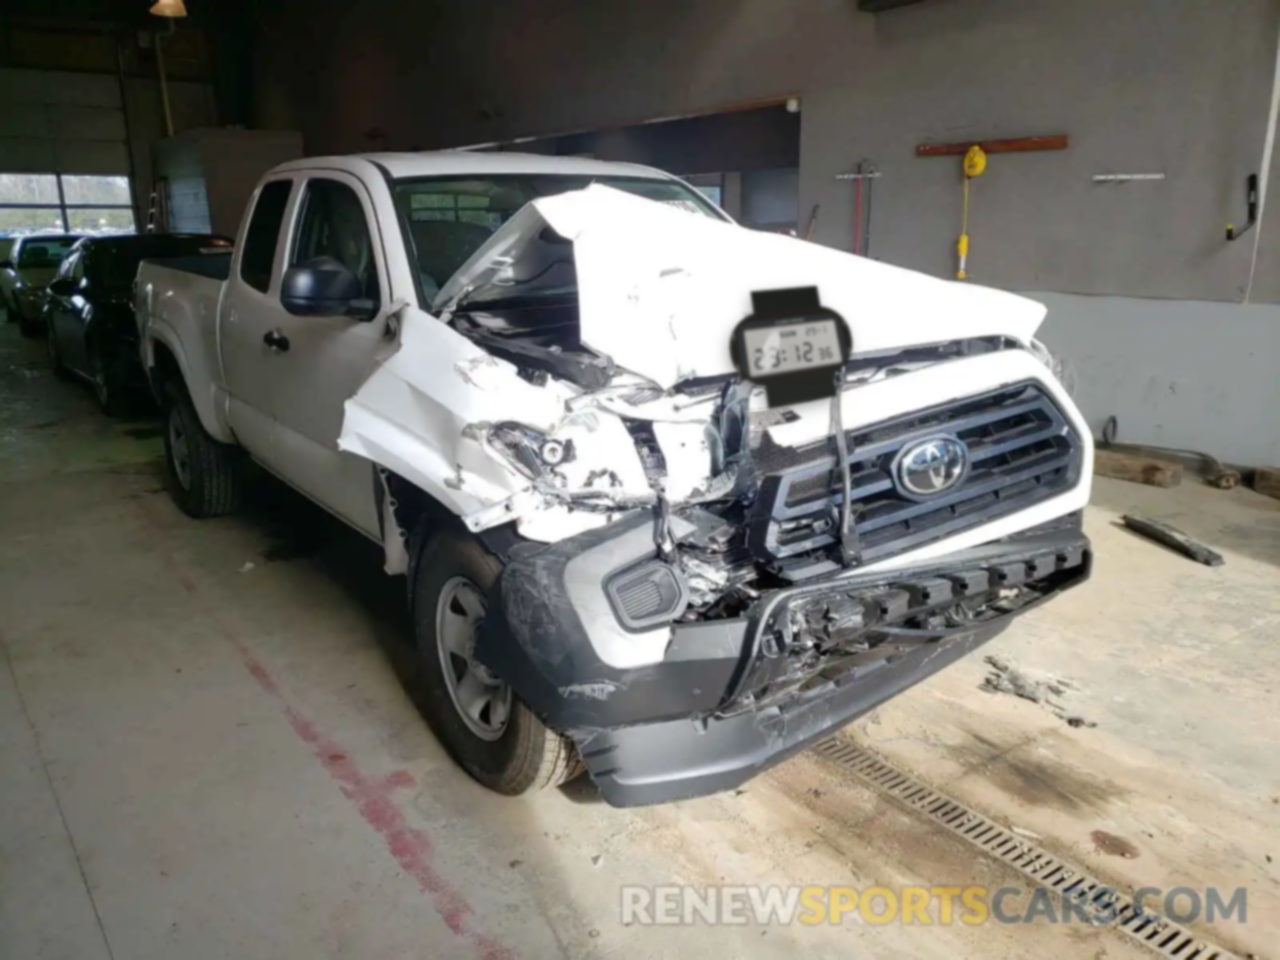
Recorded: h=23 m=12
